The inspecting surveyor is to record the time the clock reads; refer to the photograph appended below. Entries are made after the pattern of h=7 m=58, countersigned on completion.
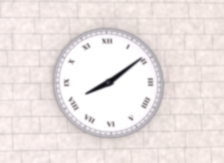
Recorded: h=8 m=9
